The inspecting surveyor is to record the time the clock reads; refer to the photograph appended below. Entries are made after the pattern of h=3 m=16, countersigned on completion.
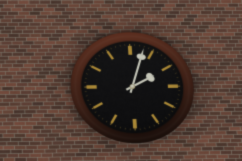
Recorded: h=2 m=3
